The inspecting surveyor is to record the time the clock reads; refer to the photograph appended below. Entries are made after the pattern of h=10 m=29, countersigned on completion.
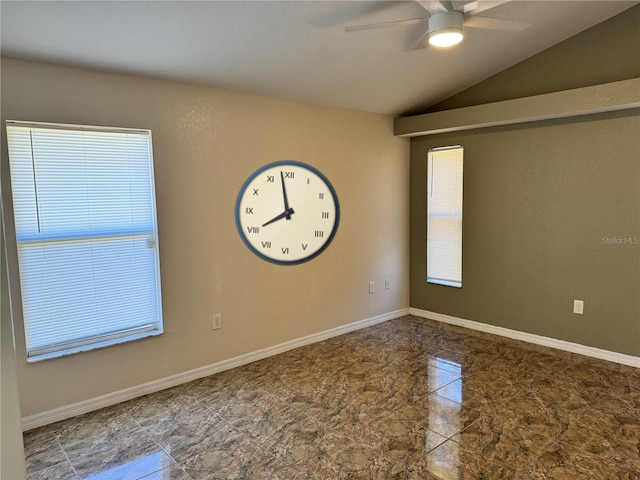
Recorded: h=7 m=58
